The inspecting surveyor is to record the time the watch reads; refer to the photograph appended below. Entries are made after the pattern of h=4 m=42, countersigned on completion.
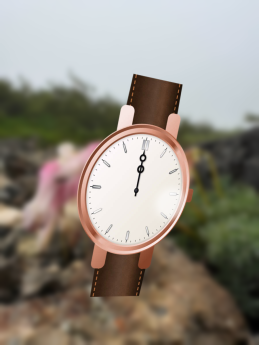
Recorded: h=12 m=0
